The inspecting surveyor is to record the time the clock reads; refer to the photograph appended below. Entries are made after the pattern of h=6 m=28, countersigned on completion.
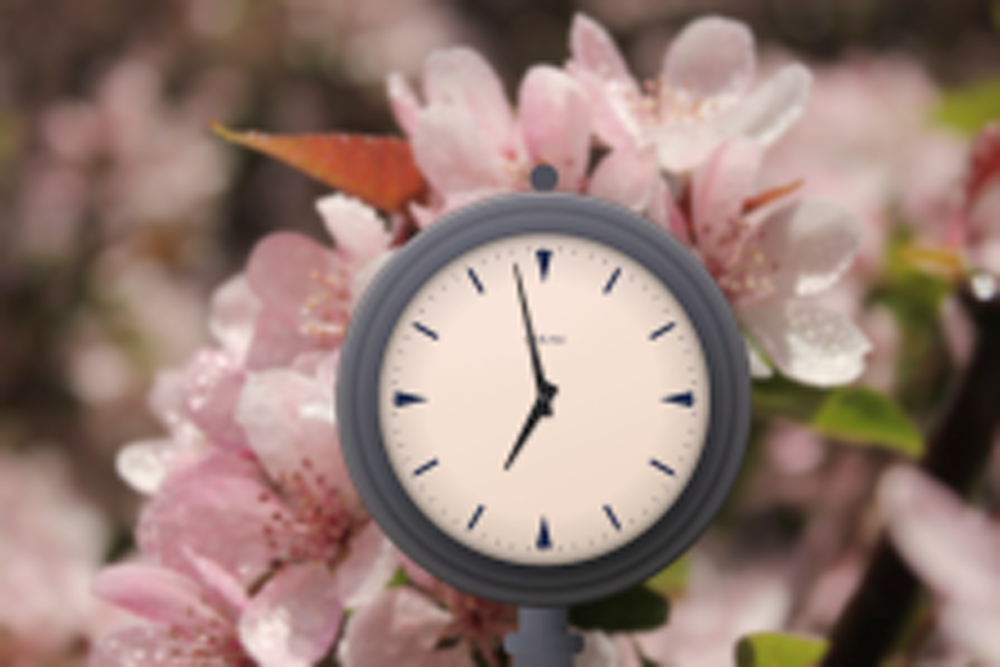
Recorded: h=6 m=58
